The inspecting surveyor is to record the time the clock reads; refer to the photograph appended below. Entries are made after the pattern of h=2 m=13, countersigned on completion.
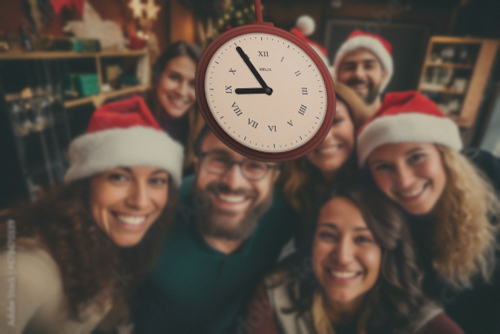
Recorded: h=8 m=55
